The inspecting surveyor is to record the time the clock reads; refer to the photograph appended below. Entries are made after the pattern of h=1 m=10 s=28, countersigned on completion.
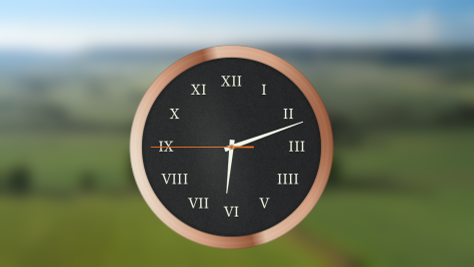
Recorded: h=6 m=11 s=45
